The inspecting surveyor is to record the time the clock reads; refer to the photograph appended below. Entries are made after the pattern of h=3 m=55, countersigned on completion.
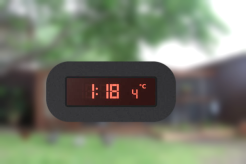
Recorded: h=1 m=18
